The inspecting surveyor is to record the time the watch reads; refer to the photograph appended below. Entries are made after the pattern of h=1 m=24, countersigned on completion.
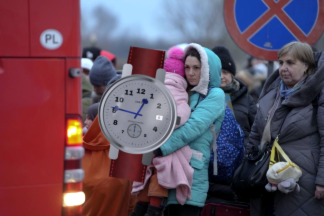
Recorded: h=12 m=46
